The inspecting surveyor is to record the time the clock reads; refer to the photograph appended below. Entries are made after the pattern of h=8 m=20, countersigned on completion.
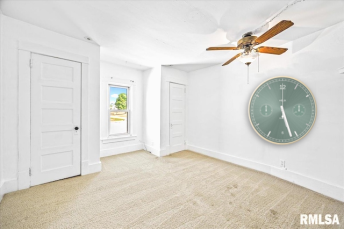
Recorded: h=5 m=27
